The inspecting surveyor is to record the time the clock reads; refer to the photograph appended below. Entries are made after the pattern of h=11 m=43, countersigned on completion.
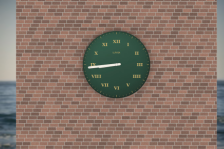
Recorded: h=8 m=44
